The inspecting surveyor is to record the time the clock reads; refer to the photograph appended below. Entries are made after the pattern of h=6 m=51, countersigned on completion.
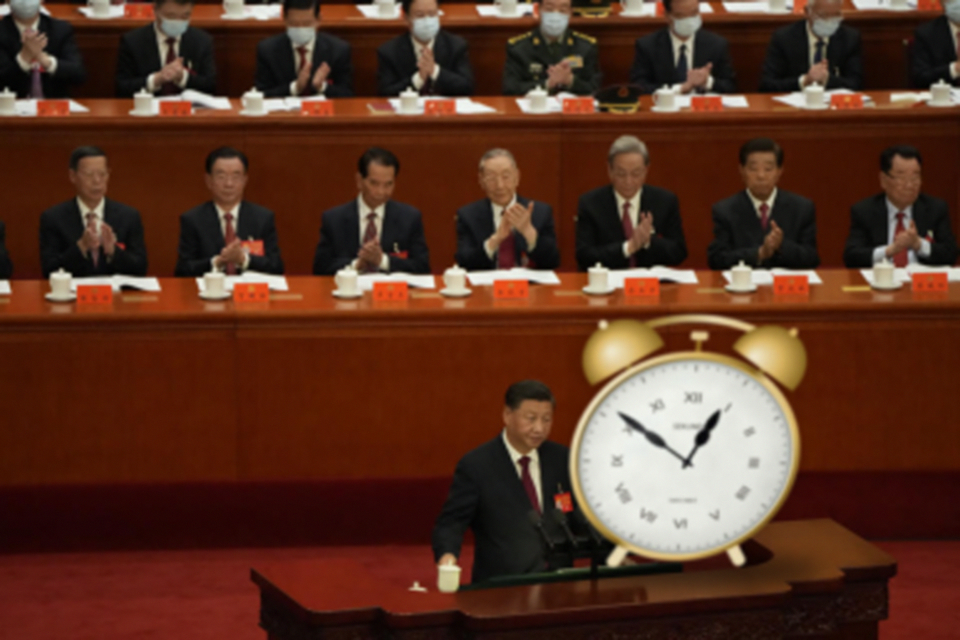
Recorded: h=12 m=51
